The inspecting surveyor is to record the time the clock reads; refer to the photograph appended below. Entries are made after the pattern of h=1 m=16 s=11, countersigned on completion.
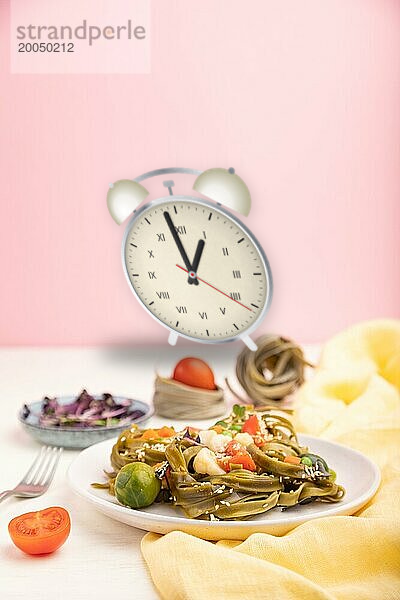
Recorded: h=12 m=58 s=21
